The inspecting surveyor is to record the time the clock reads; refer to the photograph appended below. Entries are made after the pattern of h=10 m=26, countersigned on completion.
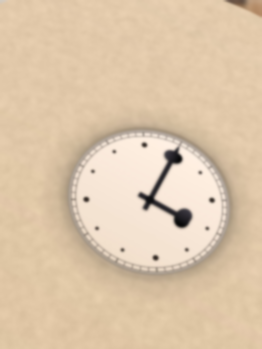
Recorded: h=4 m=5
